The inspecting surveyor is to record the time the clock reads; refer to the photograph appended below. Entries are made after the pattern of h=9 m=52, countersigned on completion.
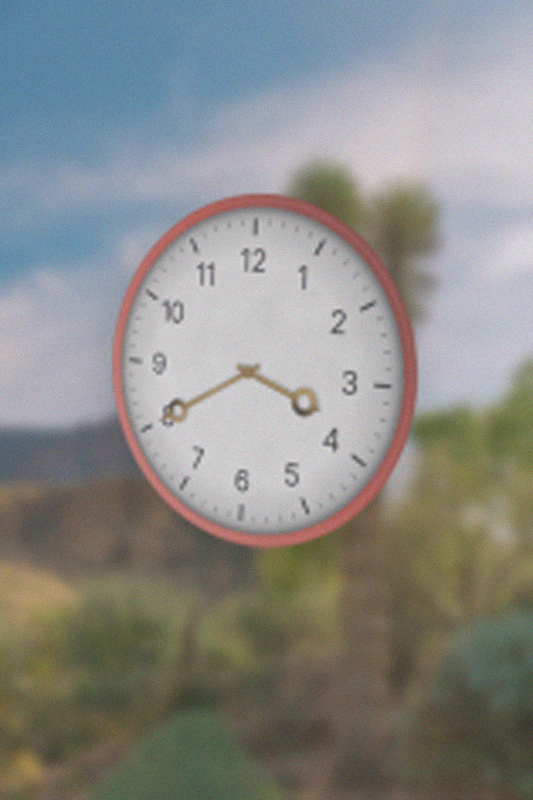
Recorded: h=3 m=40
